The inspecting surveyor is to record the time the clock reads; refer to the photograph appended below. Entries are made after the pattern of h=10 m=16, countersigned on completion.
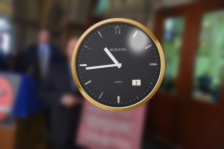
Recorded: h=10 m=44
